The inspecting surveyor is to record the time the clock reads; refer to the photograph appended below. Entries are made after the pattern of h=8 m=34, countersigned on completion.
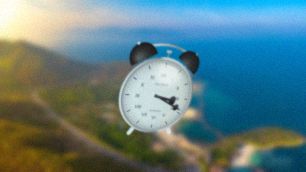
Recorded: h=3 m=19
